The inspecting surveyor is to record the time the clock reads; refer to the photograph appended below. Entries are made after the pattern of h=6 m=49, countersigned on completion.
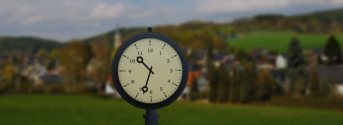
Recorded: h=10 m=33
